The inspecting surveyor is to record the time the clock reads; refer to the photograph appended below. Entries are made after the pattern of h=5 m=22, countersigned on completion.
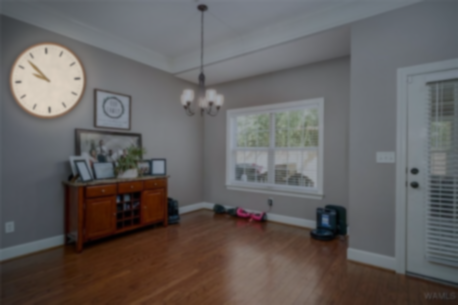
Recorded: h=9 m=53
